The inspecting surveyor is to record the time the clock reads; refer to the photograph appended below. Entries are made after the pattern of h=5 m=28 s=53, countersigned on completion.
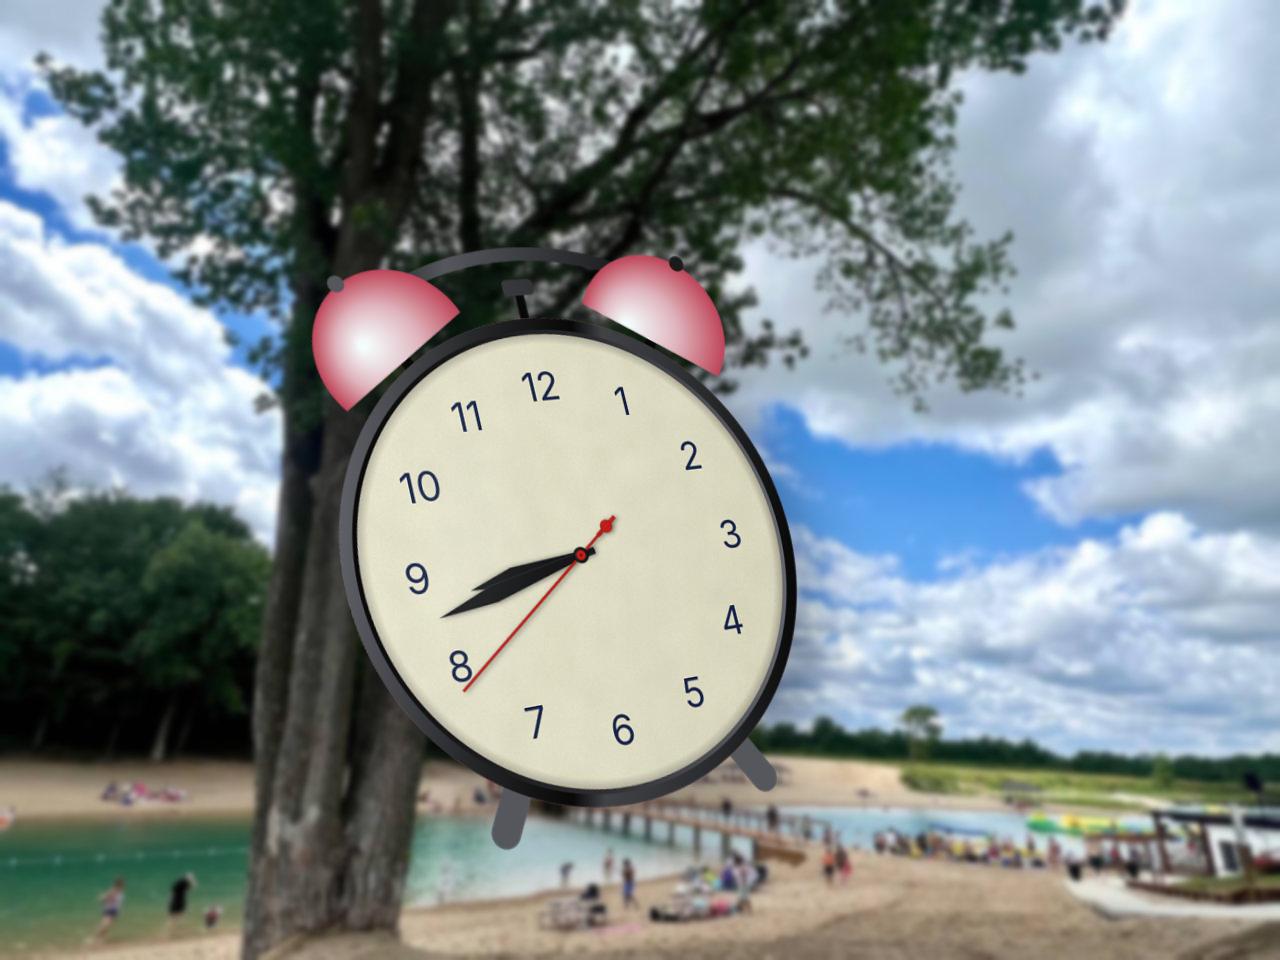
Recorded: h=8 m=42 s=39
